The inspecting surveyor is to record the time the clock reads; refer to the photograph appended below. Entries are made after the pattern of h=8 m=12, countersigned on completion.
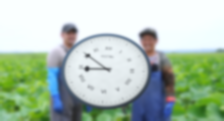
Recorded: h=8 m=51
